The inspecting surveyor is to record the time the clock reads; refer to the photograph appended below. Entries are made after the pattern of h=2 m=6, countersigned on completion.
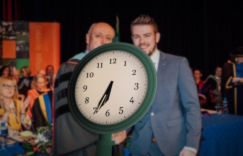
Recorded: h=6 m=34
